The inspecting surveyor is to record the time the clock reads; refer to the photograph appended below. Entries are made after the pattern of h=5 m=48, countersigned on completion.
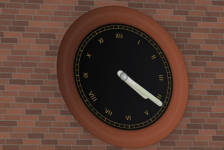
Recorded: h=4 m=21
